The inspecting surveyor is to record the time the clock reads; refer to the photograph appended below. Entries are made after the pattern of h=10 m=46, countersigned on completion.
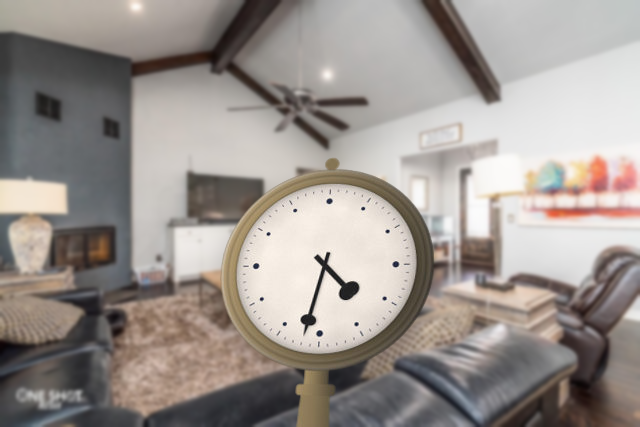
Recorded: h=4 m=32
